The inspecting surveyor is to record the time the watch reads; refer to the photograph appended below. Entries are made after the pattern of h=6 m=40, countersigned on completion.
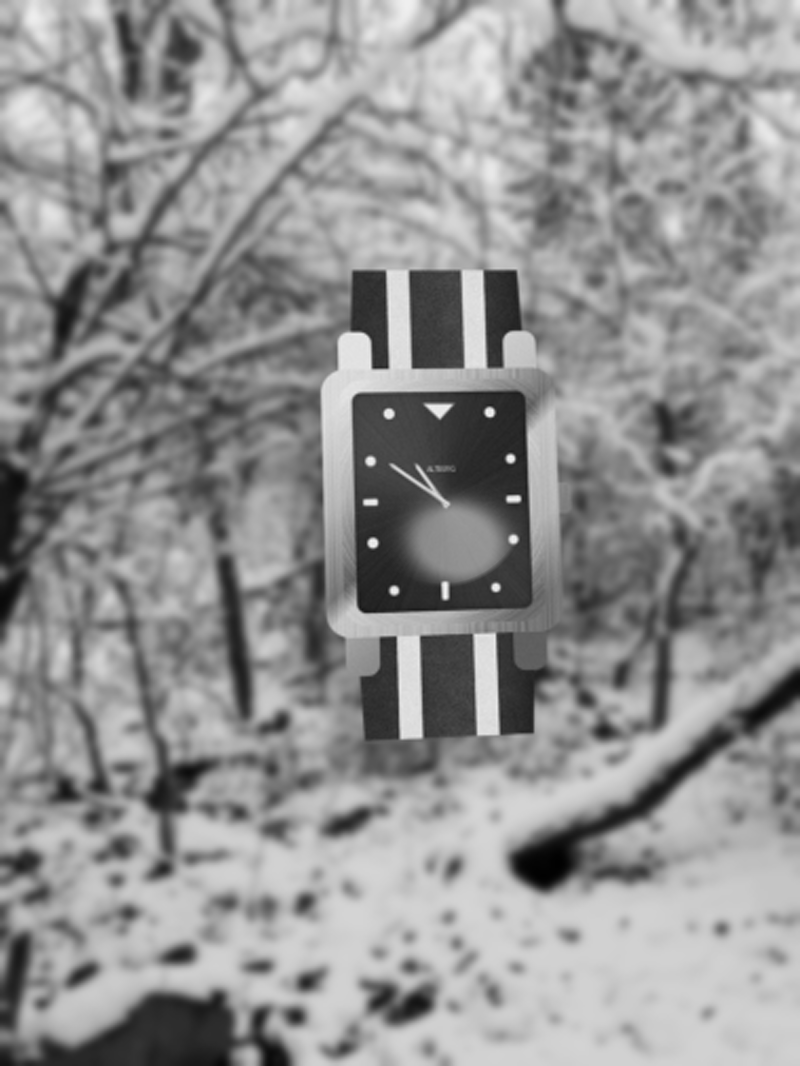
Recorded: h=10 m=51
